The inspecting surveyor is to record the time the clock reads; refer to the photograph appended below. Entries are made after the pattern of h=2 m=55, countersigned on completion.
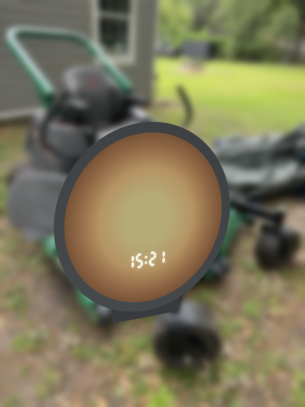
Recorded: h=15 m=21
